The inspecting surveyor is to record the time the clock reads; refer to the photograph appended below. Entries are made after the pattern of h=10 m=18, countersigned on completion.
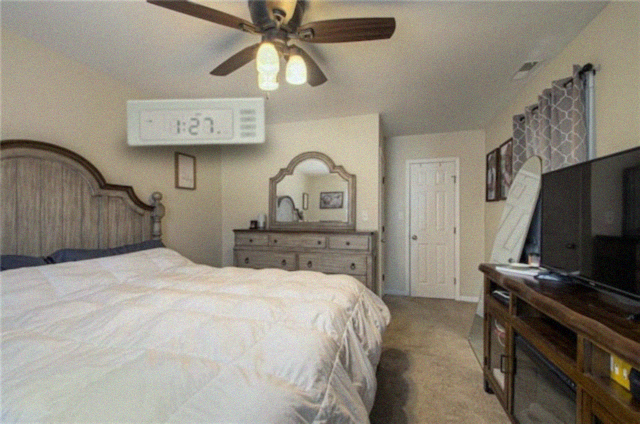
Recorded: h=1 m=27
